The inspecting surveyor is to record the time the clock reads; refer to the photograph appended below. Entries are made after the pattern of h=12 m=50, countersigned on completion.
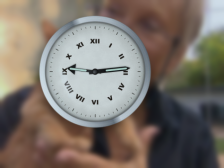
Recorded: h=9 m=14
